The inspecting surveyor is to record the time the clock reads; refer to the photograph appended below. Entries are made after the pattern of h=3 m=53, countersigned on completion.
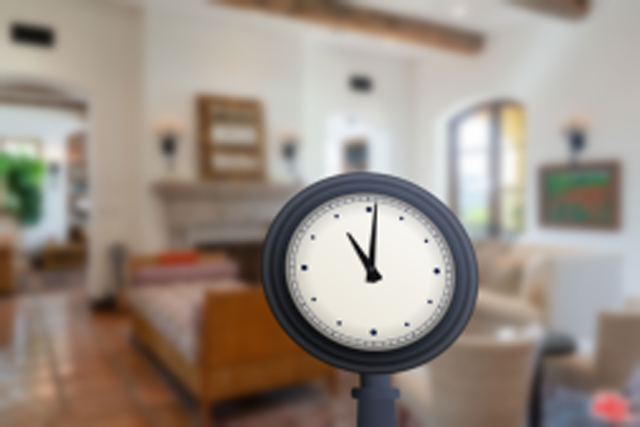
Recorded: h=11 m=1
